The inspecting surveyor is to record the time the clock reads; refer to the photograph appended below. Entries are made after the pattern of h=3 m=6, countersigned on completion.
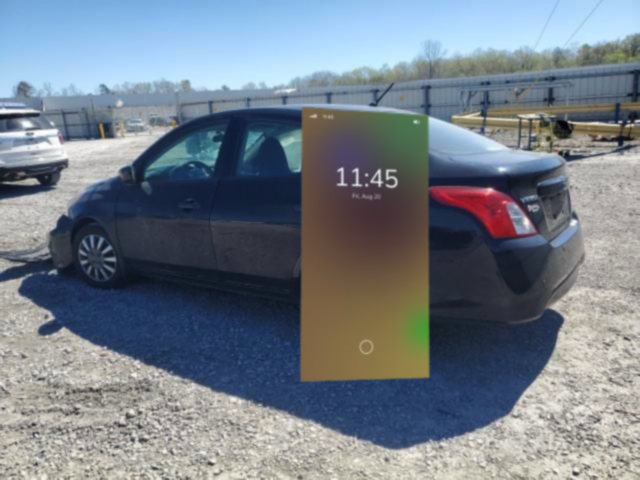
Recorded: h=11 m=45
